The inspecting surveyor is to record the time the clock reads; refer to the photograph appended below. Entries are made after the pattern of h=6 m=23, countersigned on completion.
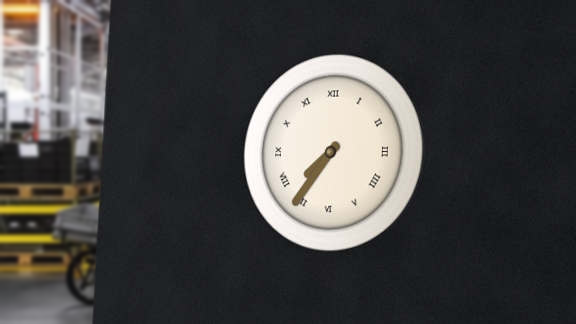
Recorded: h=7 m=36
